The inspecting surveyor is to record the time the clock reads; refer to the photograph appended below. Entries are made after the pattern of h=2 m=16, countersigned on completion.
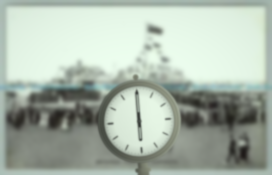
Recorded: h=6 m=0
